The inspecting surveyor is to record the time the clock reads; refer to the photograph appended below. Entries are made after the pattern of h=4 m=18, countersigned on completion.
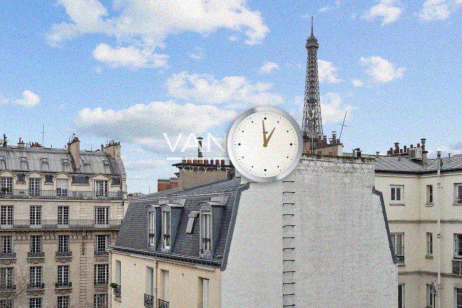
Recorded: h=12 m=59
